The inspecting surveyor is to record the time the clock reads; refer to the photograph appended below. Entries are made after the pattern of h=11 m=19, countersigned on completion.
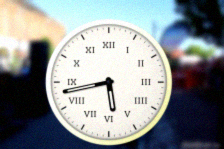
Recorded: h=5 m=43
